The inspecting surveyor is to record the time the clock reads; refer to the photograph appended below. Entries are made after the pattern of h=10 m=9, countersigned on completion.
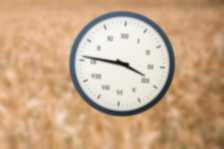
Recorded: h=3 m=46
